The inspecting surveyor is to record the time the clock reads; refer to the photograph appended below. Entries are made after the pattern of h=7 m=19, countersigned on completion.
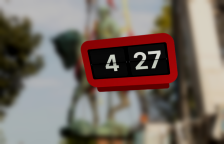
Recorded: h=4 m=27
